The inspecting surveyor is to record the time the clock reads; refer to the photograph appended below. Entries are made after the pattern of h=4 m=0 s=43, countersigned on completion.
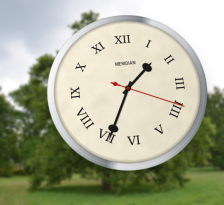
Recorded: h=1 m=34 s=19
